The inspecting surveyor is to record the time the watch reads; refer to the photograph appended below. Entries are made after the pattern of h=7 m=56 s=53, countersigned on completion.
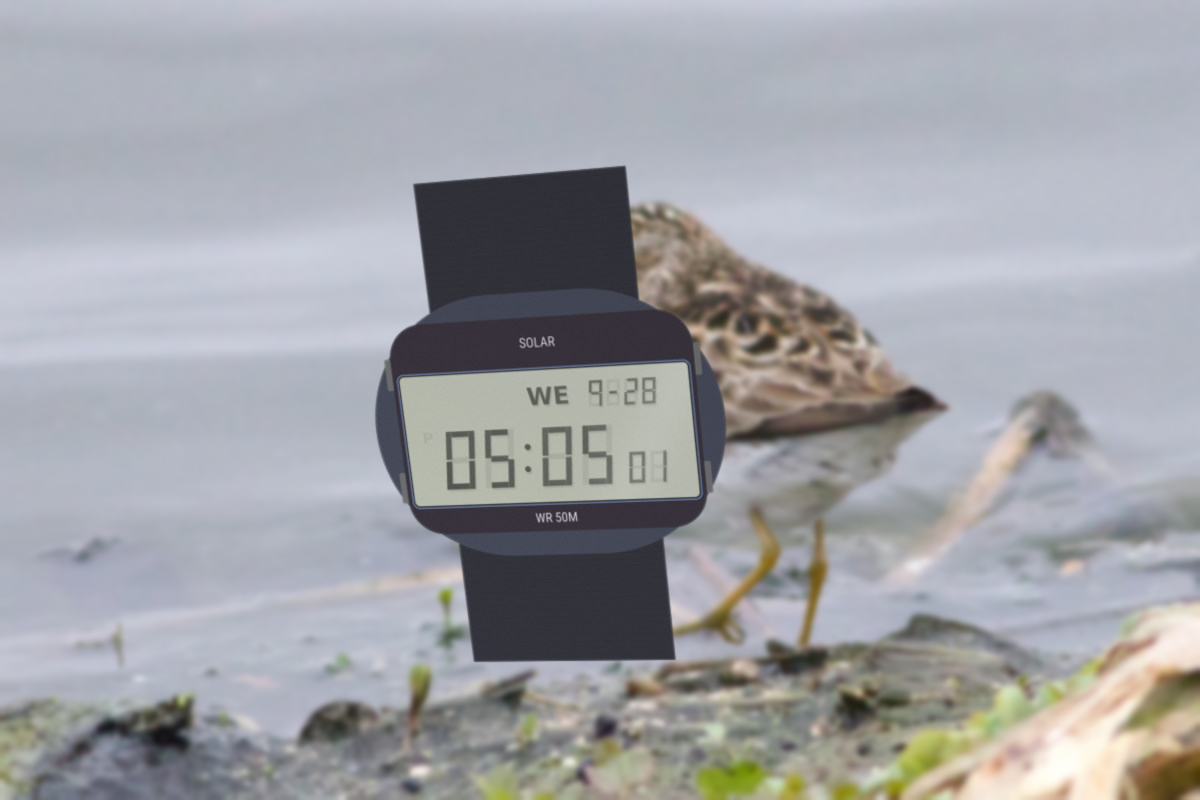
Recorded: h=5 m=5 s=1
